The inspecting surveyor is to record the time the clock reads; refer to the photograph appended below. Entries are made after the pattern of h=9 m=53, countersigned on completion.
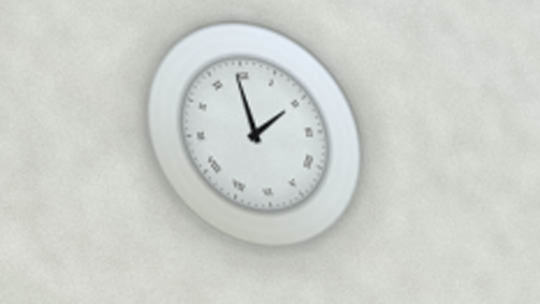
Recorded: h=1 m=59
